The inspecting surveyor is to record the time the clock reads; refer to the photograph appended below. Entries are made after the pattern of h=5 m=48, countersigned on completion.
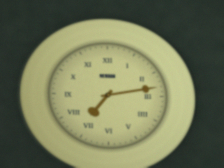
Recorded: h=7 m=13
